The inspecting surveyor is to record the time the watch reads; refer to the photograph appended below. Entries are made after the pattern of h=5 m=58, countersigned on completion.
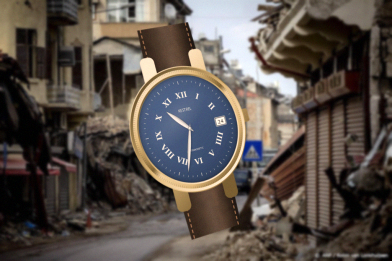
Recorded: h=10 m=33
